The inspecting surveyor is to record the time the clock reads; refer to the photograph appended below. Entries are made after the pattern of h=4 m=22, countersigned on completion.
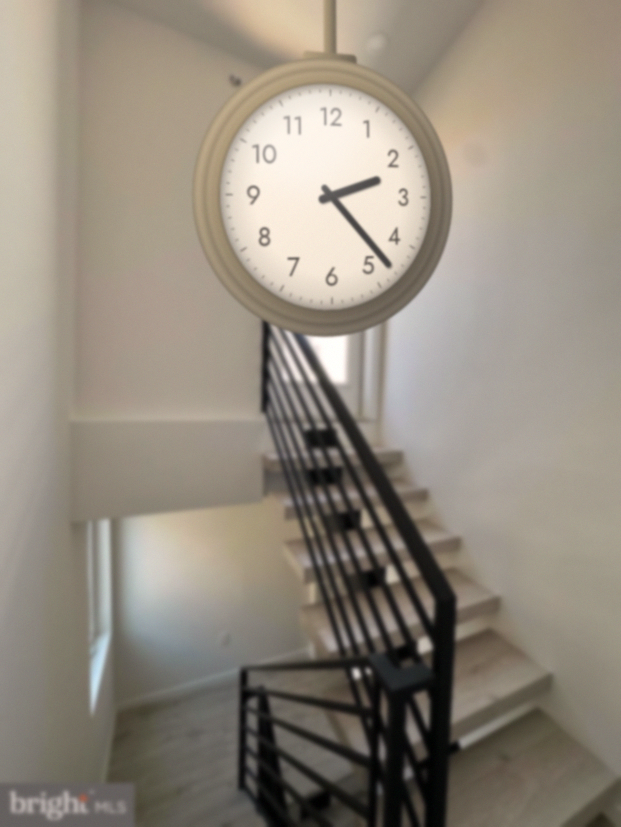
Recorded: h=2 m=23
